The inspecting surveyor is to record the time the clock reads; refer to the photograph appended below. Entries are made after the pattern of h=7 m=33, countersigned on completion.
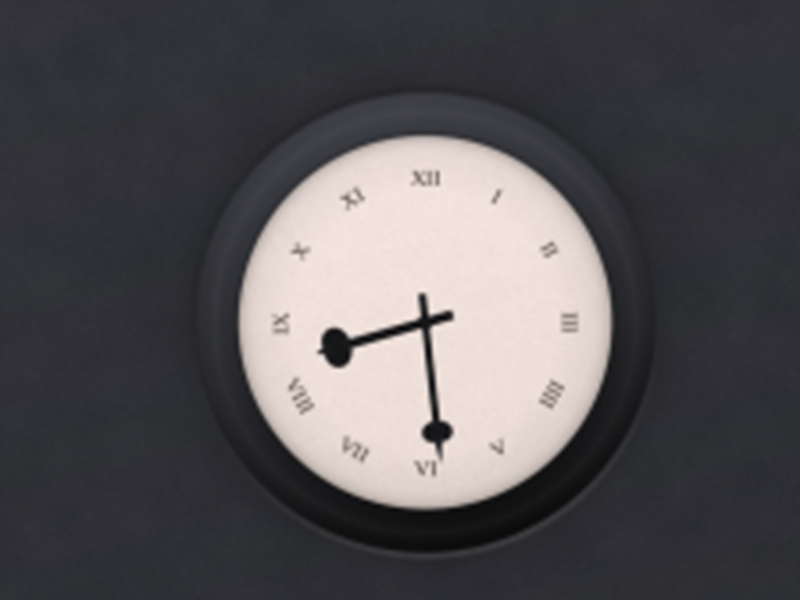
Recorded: h=8 m=29
